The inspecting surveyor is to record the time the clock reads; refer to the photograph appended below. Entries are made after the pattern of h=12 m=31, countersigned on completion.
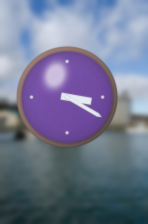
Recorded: h=3 m=20
